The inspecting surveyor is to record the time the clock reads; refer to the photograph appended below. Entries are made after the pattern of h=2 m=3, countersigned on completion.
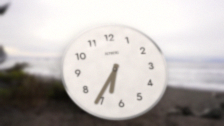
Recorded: h=6 m=36
